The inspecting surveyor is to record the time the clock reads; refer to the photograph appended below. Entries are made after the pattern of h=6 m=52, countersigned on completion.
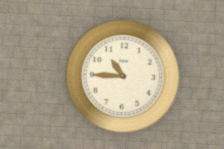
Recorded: h=10 m=45
